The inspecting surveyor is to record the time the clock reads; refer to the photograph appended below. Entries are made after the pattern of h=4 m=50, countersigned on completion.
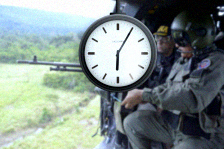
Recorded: h=6 m=5
